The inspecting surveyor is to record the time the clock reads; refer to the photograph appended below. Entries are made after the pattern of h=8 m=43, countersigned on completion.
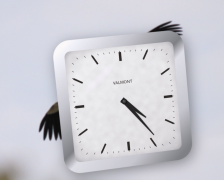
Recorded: h=4 m=24
